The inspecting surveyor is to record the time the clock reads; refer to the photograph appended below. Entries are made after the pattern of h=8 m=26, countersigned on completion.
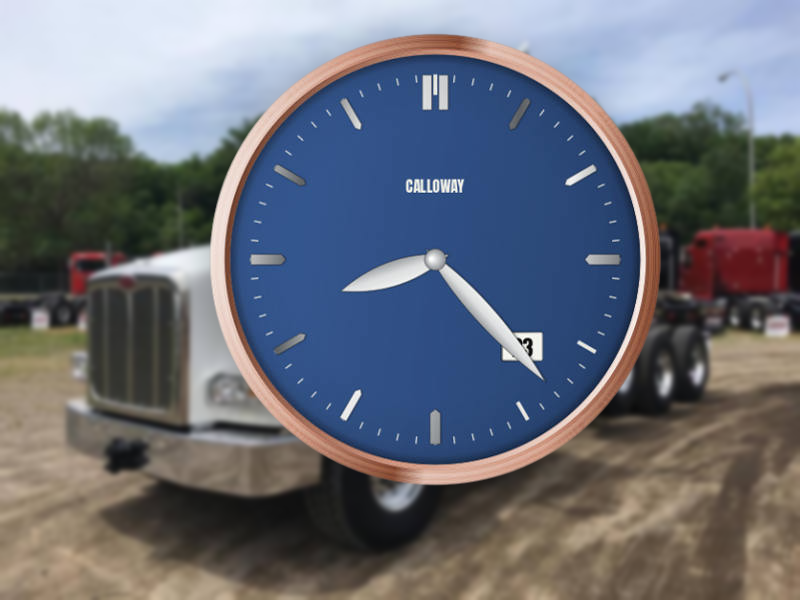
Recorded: h=8 m=23
